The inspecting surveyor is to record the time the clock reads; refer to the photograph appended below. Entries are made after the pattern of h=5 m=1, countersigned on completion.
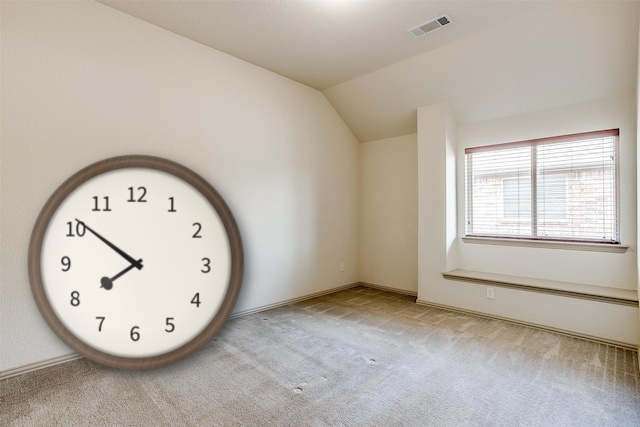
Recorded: h=7 m=51
